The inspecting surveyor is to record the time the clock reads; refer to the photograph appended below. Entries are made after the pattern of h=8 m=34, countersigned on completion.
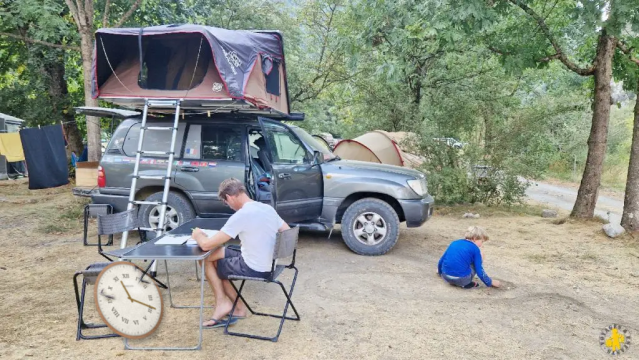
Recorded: h=11 m=19
